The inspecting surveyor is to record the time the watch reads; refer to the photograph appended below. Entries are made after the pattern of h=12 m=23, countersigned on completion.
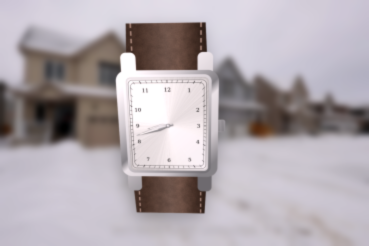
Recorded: h=8 m=42
